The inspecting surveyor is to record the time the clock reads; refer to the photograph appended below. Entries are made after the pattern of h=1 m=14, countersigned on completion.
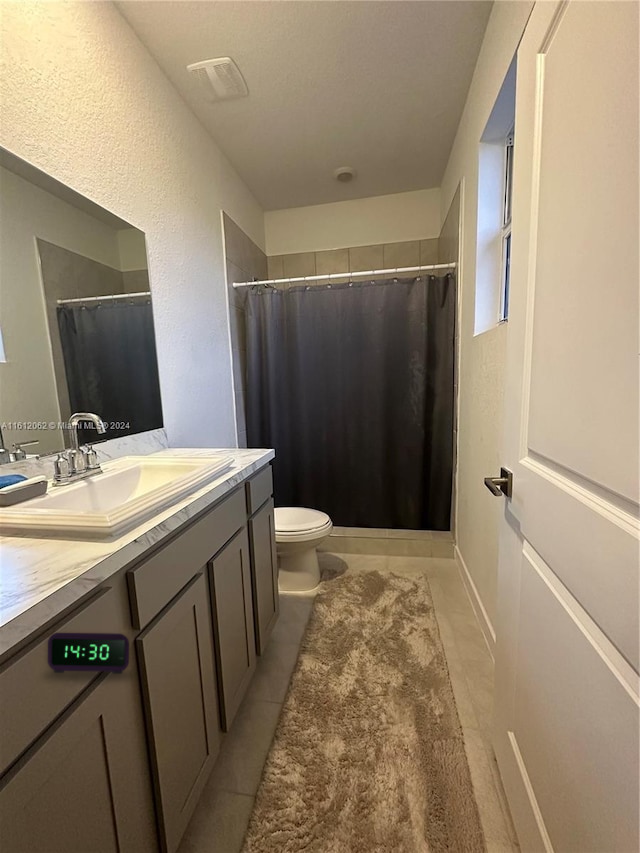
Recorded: h=14 m=30
